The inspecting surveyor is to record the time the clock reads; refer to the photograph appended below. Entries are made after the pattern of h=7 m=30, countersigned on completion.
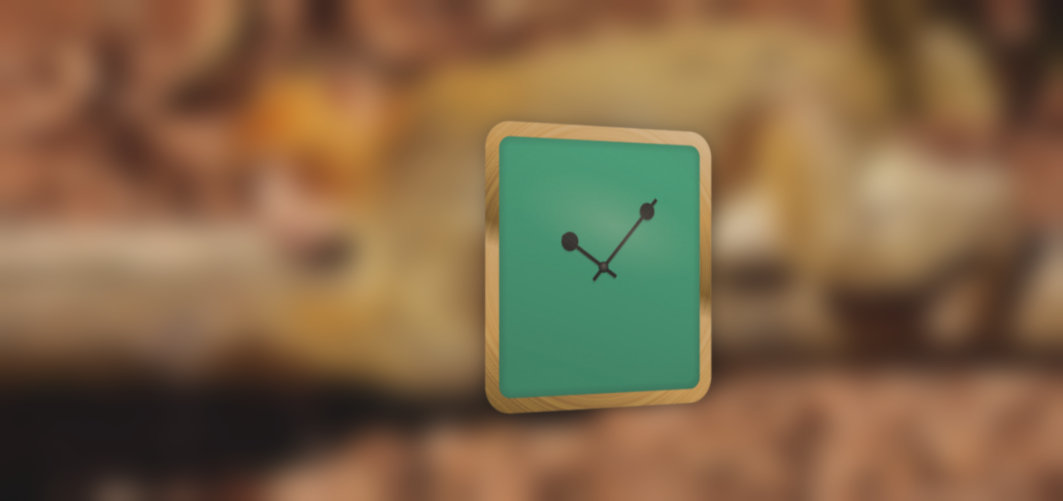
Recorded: h=10 m=7
